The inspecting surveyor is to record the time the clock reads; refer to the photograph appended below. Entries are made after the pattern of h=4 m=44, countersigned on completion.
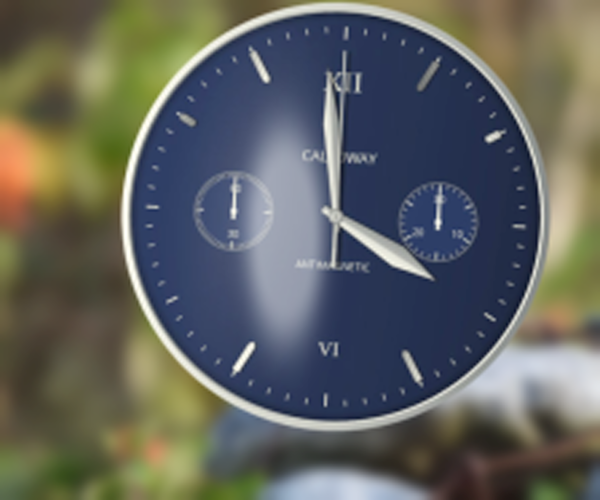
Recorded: h=3 m=59
